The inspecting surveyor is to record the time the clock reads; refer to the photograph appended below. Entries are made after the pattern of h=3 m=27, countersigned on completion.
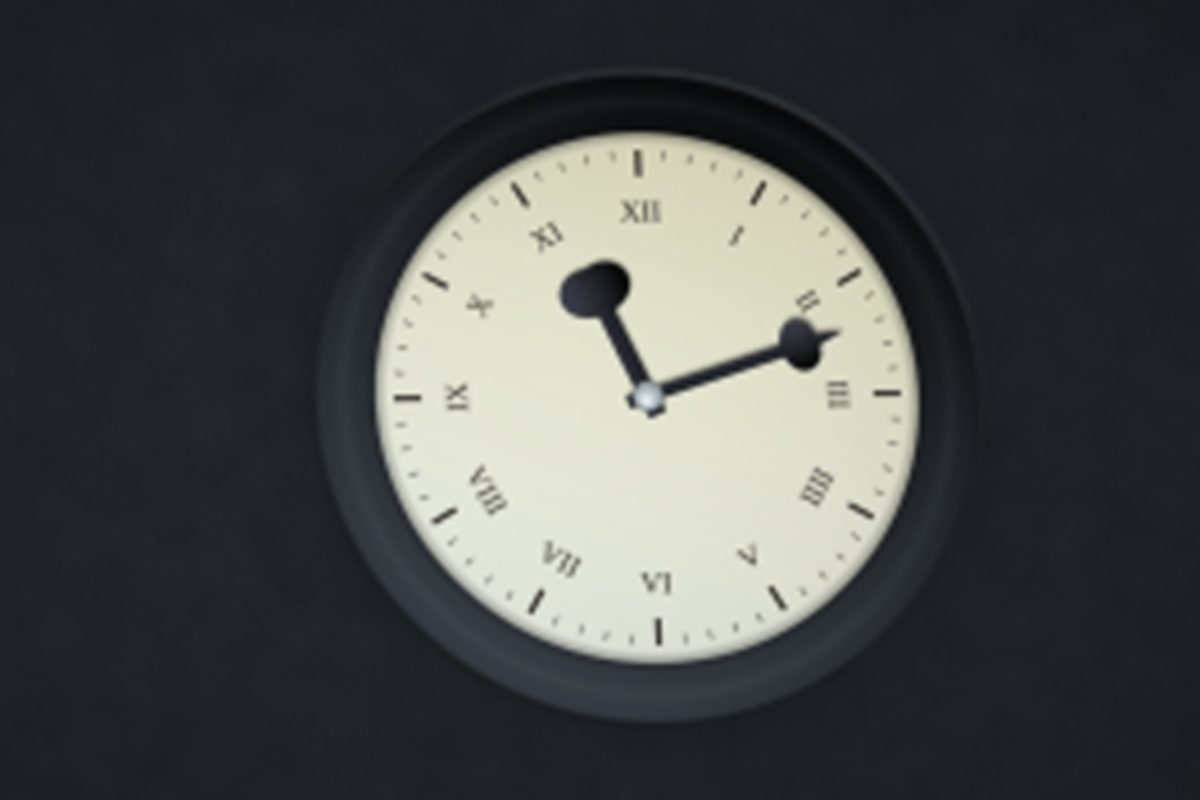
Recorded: h=11 m=12
